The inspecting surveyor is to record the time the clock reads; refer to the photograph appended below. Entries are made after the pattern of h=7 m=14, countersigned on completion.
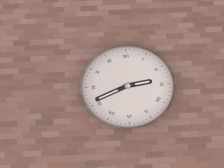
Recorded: h=2 m=41
